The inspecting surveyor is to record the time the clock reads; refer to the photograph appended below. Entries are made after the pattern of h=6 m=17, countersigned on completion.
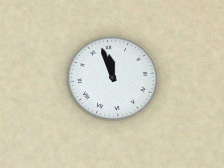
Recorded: h=11 m=58
